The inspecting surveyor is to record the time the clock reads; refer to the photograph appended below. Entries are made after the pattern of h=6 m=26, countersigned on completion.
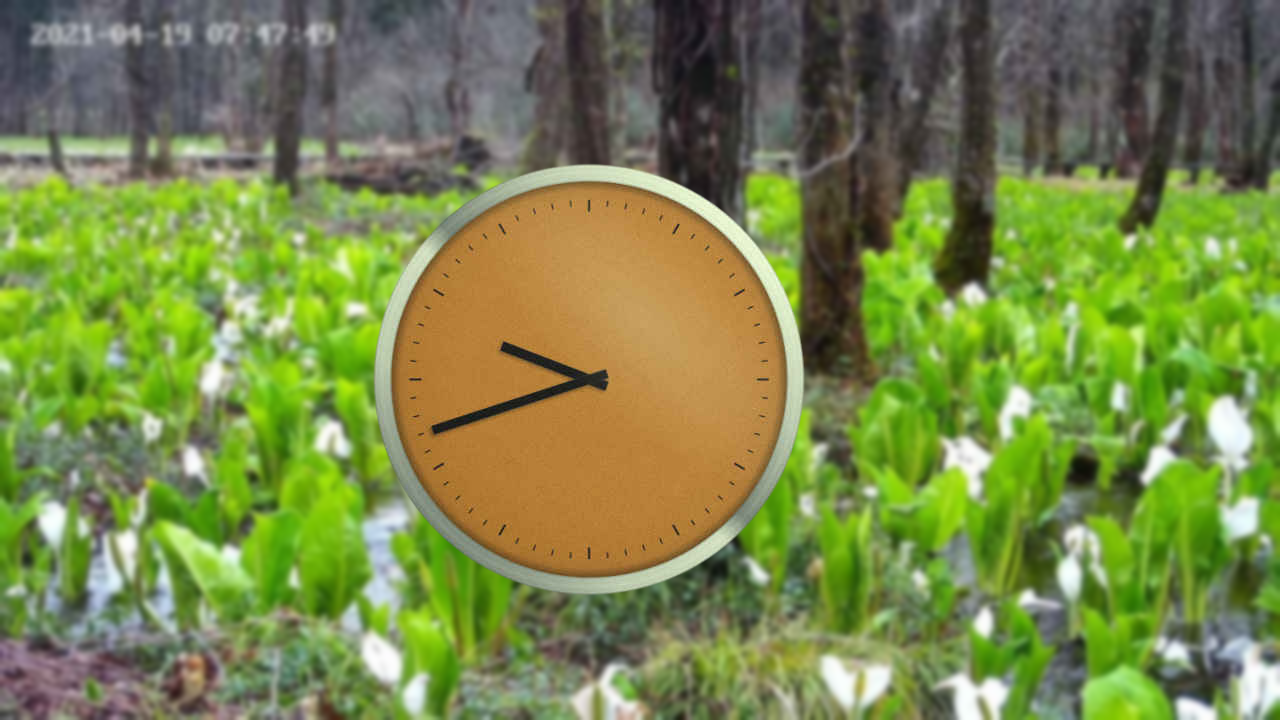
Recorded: h=9 m=42
